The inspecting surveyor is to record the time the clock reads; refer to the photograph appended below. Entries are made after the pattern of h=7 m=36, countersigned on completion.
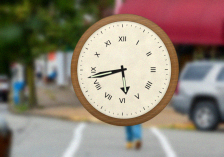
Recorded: h=5 m=43
